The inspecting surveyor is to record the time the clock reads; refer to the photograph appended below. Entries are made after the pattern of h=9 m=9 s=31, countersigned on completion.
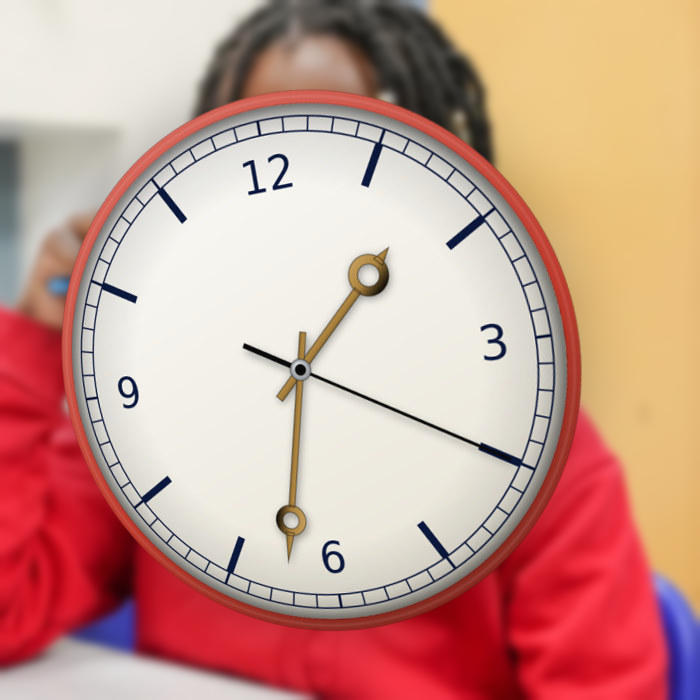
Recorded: h=1 m=32 s=20
